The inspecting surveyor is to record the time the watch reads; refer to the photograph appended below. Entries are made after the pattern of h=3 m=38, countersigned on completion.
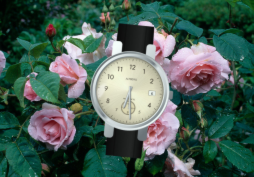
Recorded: h=6 m=29
